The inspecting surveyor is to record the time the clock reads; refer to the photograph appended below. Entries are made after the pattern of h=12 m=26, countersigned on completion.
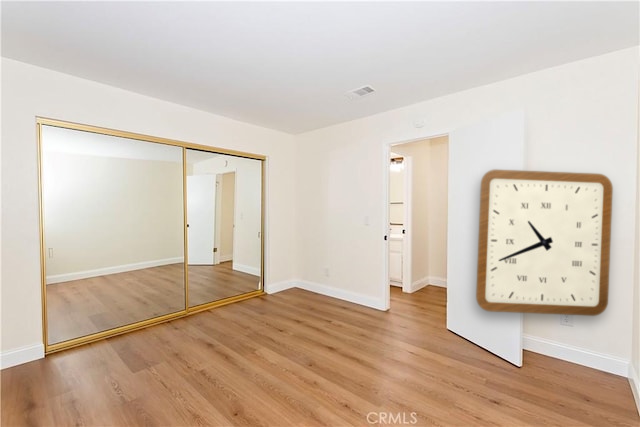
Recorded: h=10 m=41
